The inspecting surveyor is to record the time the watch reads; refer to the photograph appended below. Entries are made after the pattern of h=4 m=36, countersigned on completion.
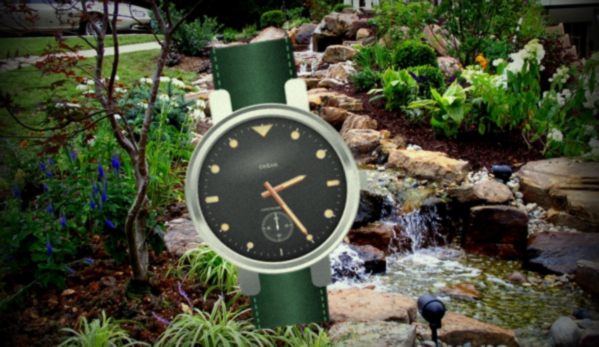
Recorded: h=2 m=25
